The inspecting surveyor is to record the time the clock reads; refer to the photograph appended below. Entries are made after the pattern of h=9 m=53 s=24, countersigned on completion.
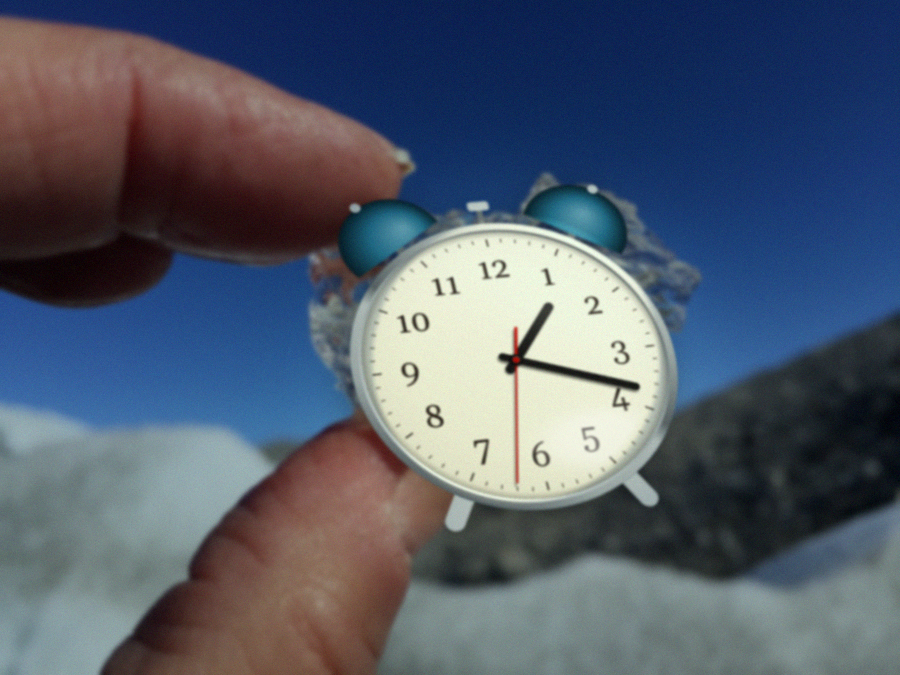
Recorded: h=1 m=18 s=32
